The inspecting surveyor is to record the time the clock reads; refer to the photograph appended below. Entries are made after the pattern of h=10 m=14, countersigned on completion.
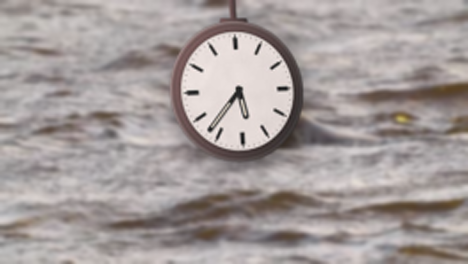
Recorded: h=5 m=37
